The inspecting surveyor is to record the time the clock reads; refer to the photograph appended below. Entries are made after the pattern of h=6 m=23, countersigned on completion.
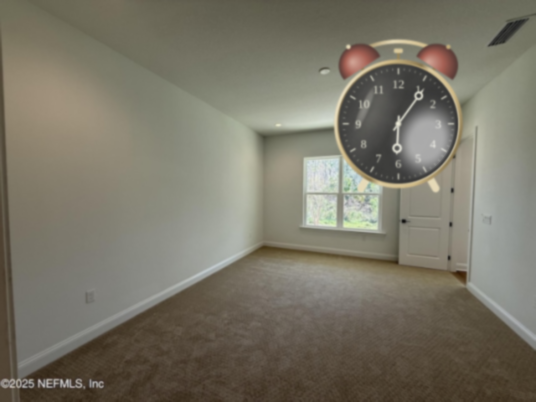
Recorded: h=6 m=6
